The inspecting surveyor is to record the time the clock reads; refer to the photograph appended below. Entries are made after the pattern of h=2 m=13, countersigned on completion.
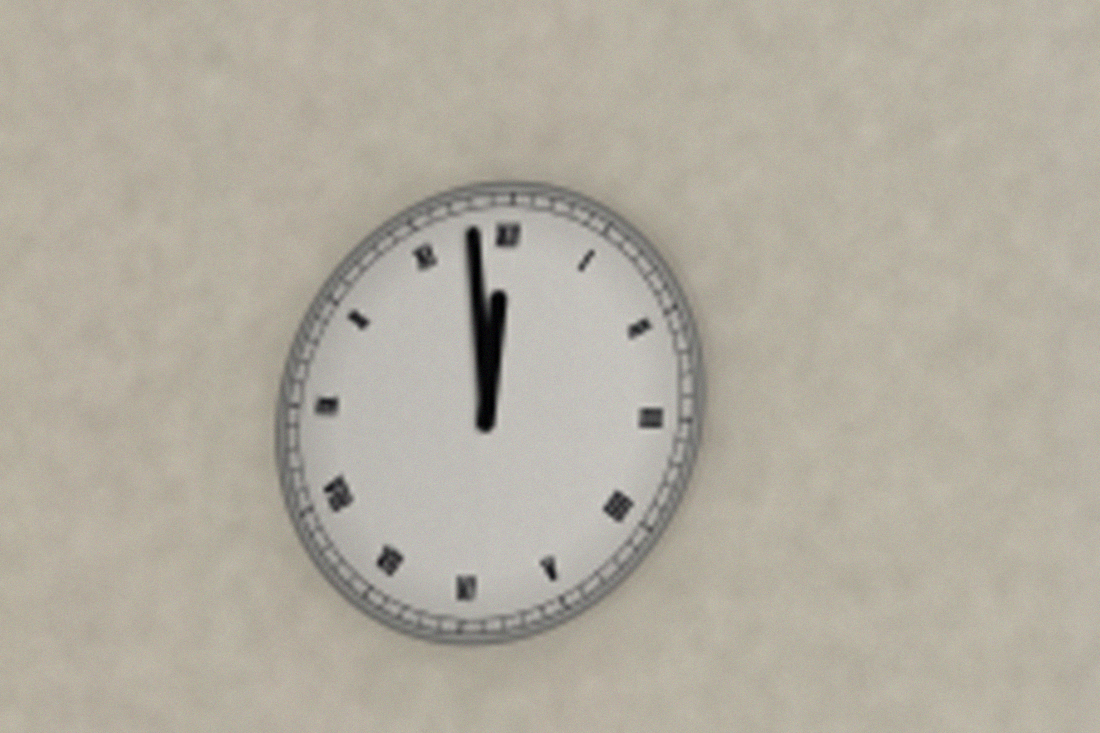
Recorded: h=11 m=58
